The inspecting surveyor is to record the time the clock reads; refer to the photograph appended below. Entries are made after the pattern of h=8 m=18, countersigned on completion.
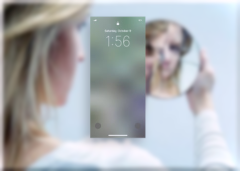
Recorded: h=1 m=56
